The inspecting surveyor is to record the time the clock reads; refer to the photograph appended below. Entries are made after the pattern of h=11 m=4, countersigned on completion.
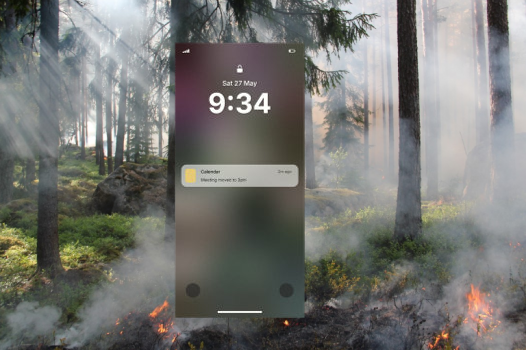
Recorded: h=9 m=34
